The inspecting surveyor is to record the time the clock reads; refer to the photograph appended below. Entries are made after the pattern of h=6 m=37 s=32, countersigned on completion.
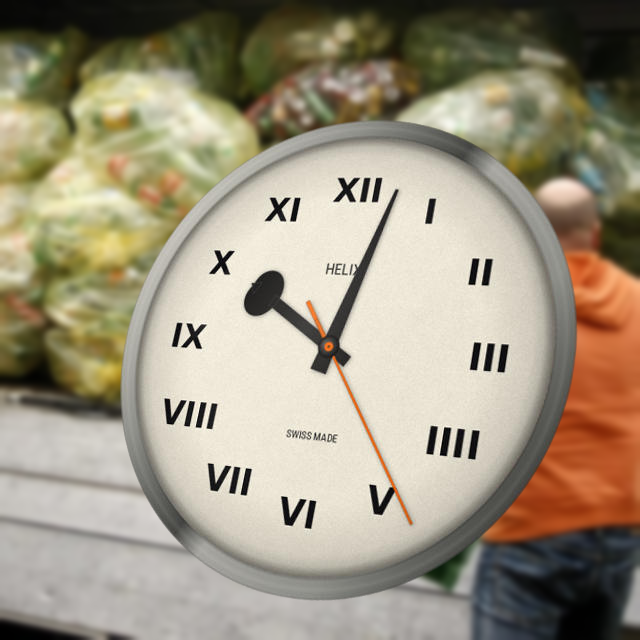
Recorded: h=10 m=2 s=24
